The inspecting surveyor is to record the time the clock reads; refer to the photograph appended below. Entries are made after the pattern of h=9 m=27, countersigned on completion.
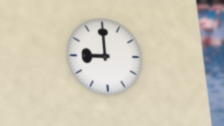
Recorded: h=9 m=0
